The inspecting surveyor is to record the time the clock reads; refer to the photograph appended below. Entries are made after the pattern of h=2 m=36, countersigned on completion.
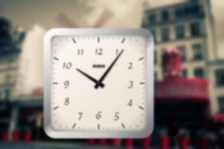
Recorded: h=10 m=6
